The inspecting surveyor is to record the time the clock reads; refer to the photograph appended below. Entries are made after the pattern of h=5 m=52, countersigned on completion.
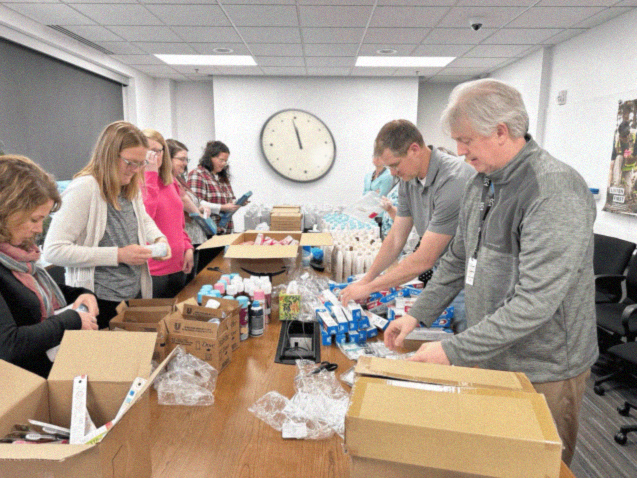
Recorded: h=11 m=59
